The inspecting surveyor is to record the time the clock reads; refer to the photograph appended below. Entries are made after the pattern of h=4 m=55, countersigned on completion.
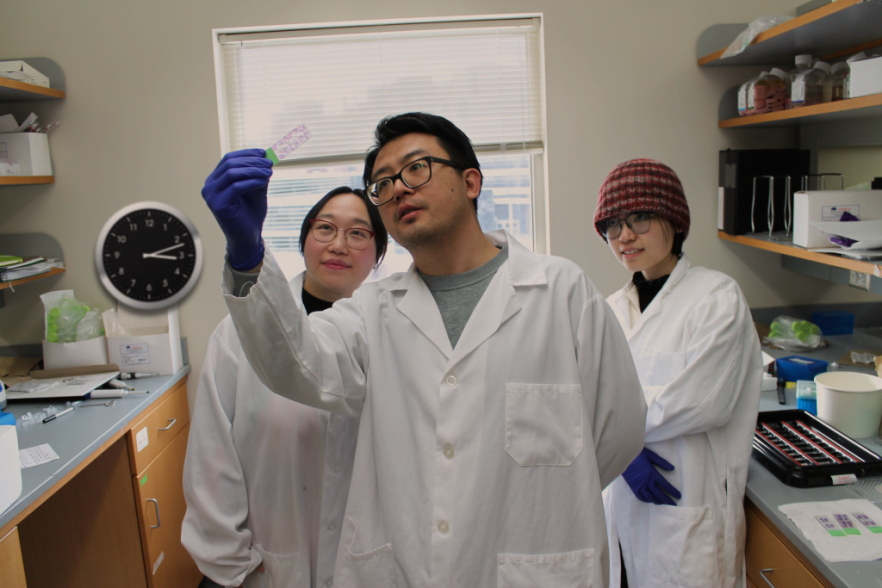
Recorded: h=3 m=12
